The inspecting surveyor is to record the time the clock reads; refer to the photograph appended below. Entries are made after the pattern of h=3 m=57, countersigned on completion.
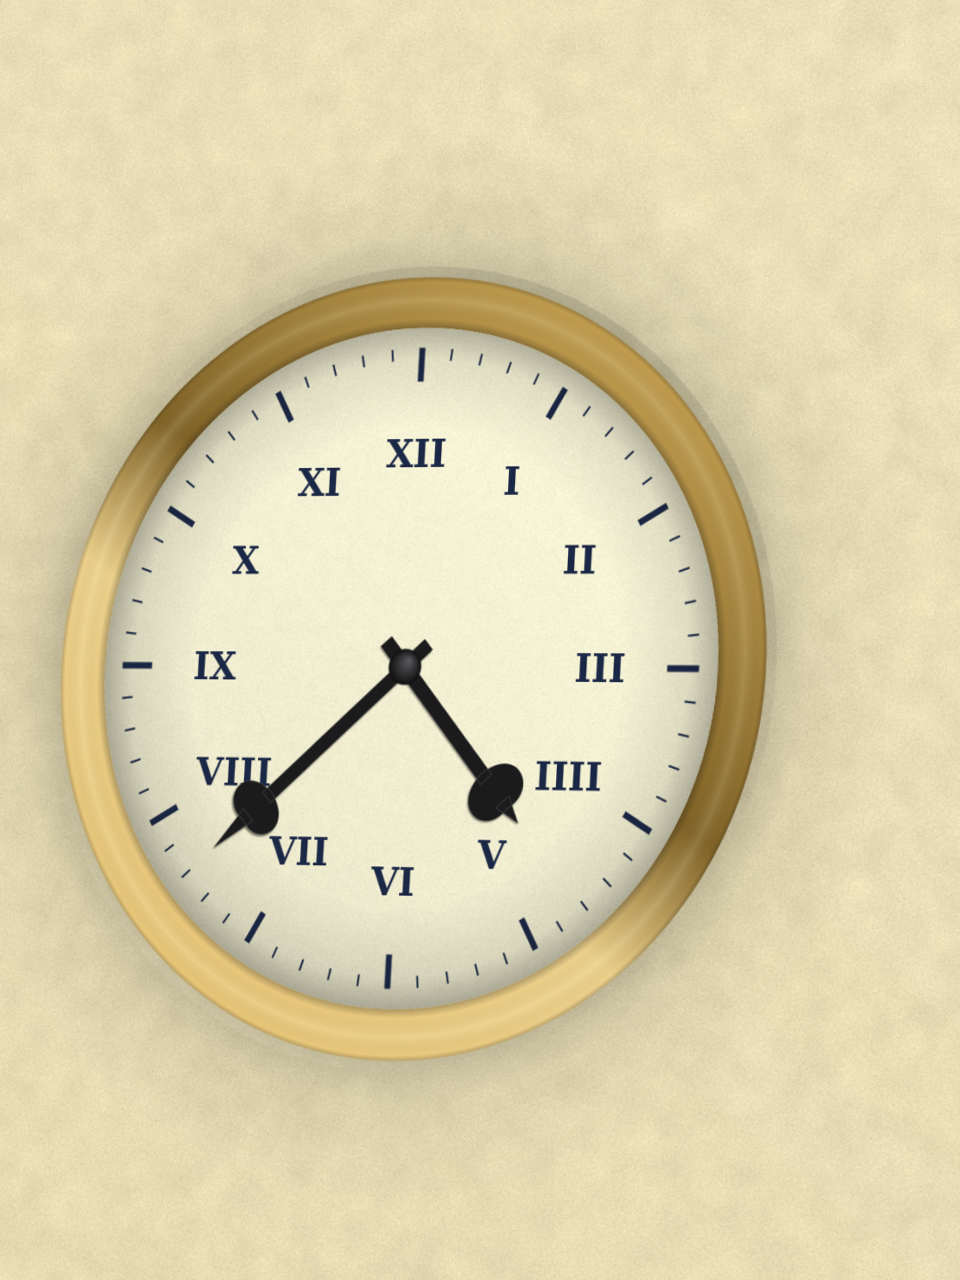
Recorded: h=4 m=38
